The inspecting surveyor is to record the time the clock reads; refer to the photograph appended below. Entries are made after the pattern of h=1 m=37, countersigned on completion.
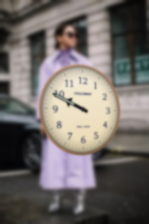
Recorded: h=9 m=49
